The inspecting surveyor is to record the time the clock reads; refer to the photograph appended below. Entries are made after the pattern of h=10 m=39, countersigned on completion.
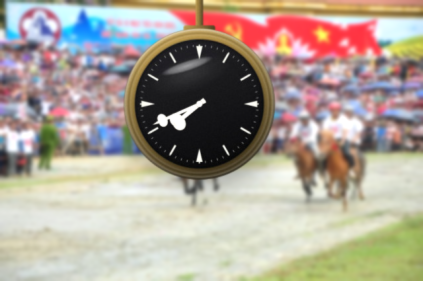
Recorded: h=7 m=41
